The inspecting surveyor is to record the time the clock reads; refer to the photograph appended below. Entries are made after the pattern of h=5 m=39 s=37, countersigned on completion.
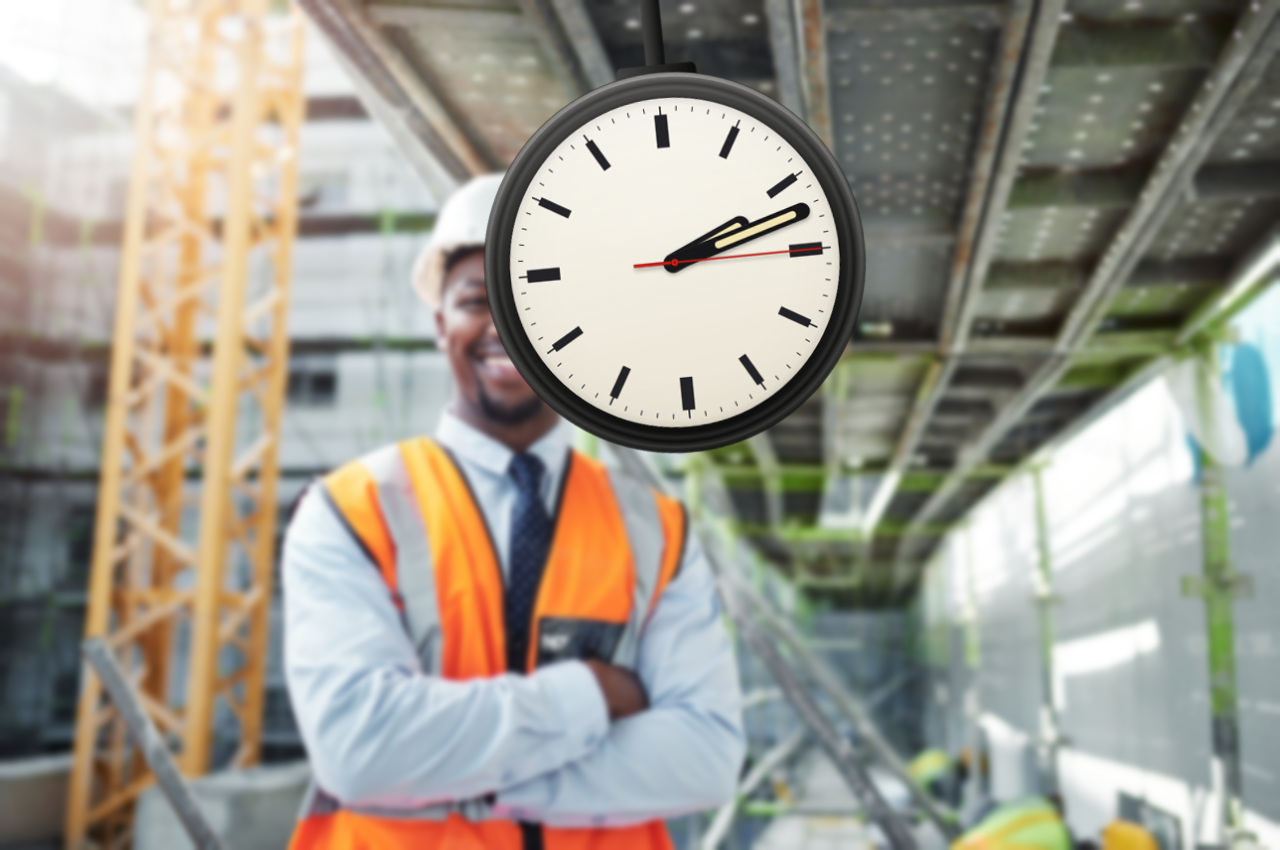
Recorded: h=2 m=12 s=15
